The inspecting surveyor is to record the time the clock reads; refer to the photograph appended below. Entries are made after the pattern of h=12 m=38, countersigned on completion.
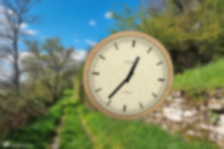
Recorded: h=12 m=36
